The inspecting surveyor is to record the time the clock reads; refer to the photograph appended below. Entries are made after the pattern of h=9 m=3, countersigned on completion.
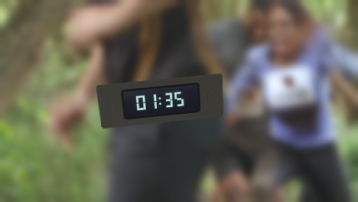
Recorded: h=1 m=35
